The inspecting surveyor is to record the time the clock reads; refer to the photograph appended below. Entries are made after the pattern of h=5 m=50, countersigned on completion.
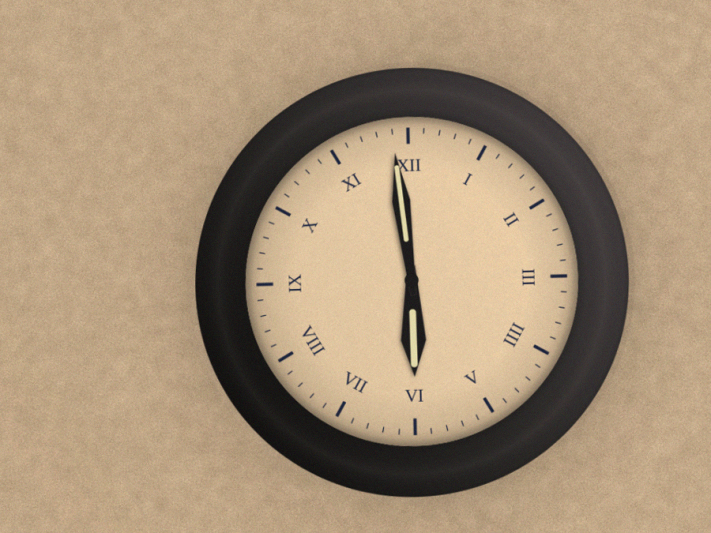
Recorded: h=5 m=59
